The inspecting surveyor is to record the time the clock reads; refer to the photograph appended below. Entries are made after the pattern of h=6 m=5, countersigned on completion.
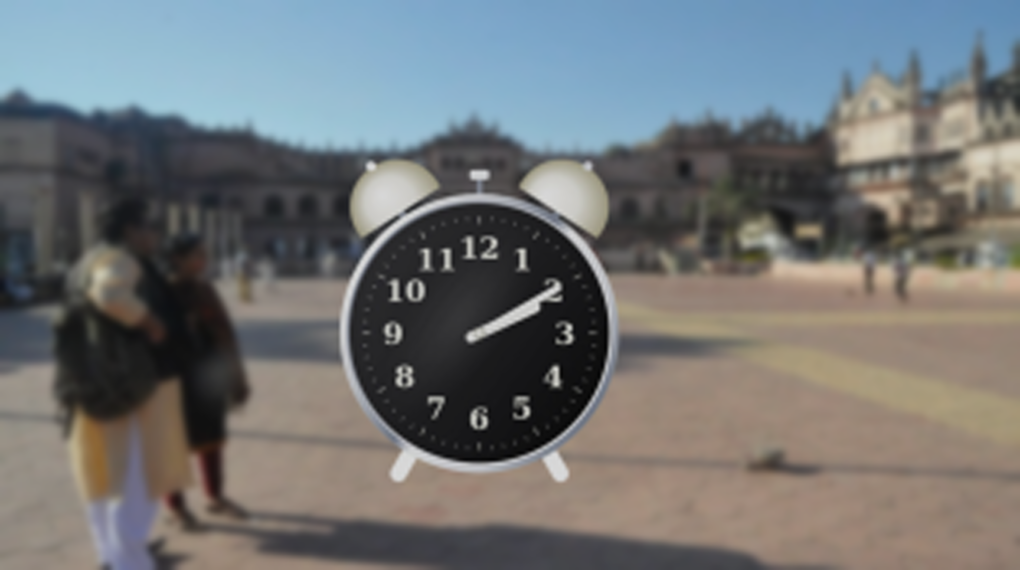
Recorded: h=2 m=10
